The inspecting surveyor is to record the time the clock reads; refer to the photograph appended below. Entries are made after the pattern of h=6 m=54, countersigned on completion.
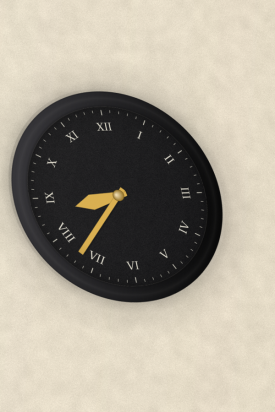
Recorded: h=8 m=37
